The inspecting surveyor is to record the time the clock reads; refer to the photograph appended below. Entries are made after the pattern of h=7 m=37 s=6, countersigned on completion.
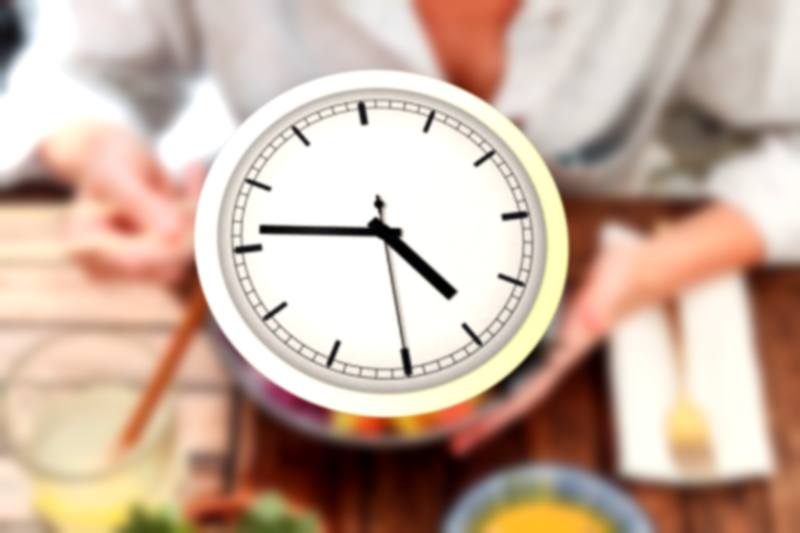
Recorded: h=4 m=46 s=30
